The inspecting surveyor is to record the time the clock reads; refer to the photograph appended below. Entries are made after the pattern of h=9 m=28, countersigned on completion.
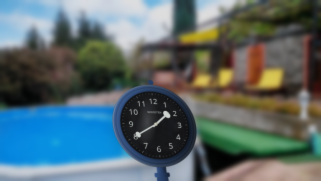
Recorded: h=1 m=40
